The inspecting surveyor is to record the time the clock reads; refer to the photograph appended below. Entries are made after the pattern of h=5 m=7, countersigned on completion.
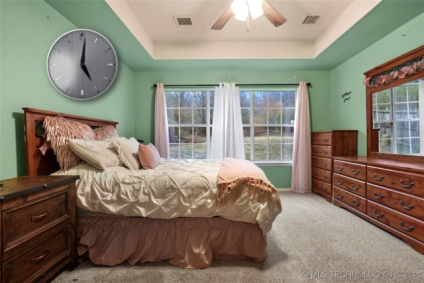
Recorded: h=5 m=1
